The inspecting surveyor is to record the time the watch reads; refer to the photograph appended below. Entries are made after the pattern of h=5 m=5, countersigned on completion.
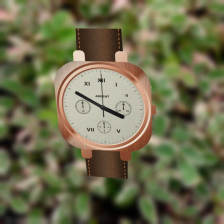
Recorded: h=3 m=50
